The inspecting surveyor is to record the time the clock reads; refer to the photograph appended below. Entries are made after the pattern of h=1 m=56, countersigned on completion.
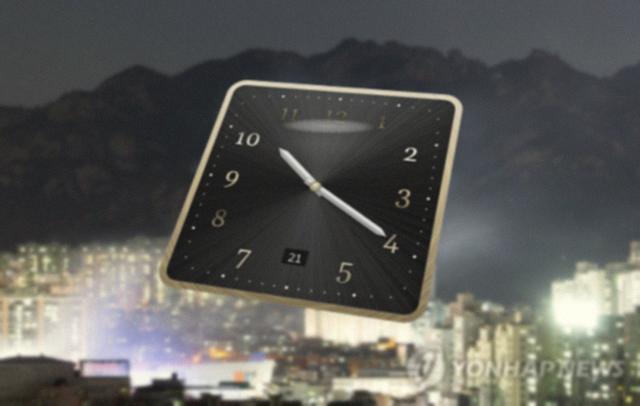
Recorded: h=10 m=20
